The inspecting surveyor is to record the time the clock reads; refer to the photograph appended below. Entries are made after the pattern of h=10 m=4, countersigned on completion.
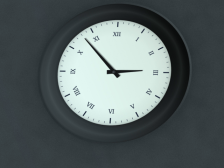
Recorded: h=2 m=53
